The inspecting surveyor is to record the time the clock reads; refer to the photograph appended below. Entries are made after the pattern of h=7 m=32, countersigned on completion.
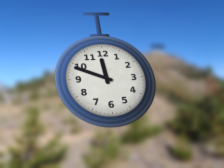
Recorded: h=11 m=49
